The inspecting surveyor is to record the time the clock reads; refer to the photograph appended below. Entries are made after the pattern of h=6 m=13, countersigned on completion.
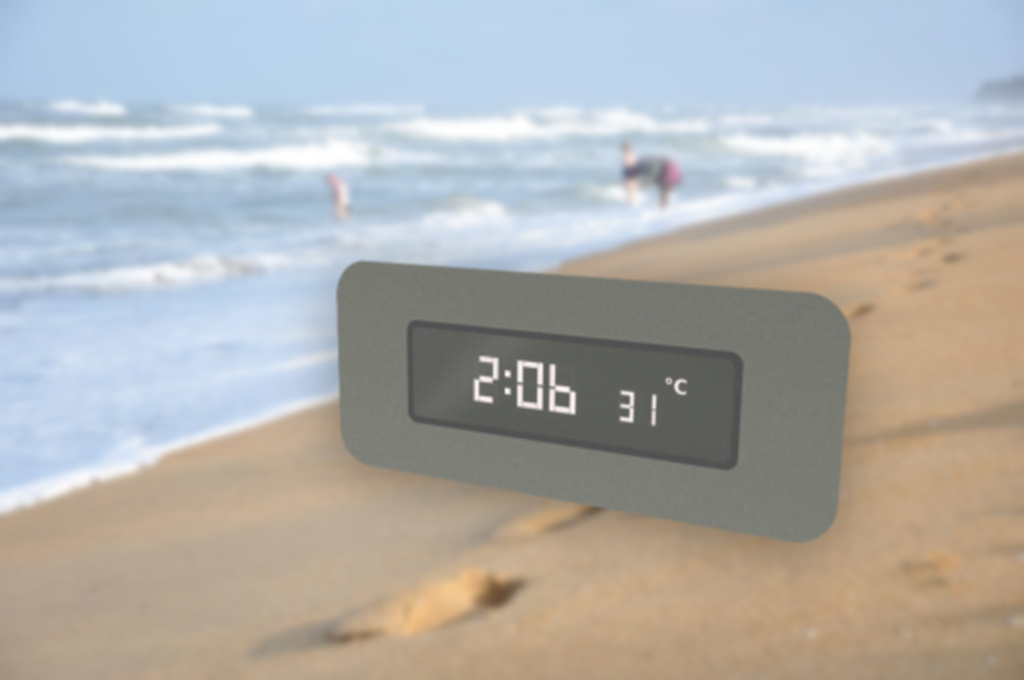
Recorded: h=2 m=6
